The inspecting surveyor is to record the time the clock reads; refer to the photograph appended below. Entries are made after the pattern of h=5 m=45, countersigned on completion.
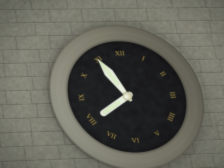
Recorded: h=7 m=55
